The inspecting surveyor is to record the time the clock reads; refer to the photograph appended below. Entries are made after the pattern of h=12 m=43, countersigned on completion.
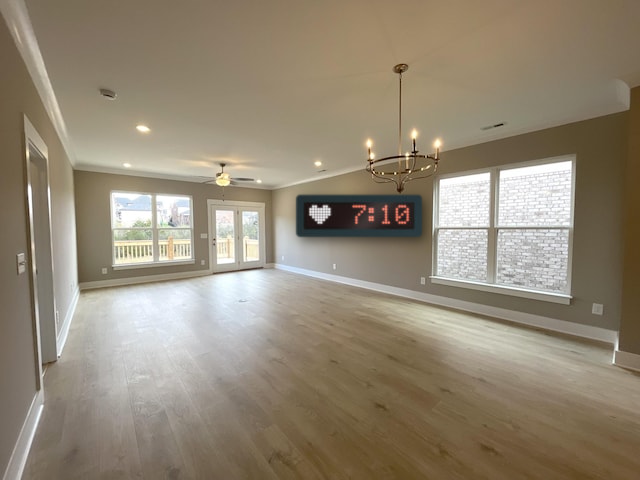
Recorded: h=7 m=10
